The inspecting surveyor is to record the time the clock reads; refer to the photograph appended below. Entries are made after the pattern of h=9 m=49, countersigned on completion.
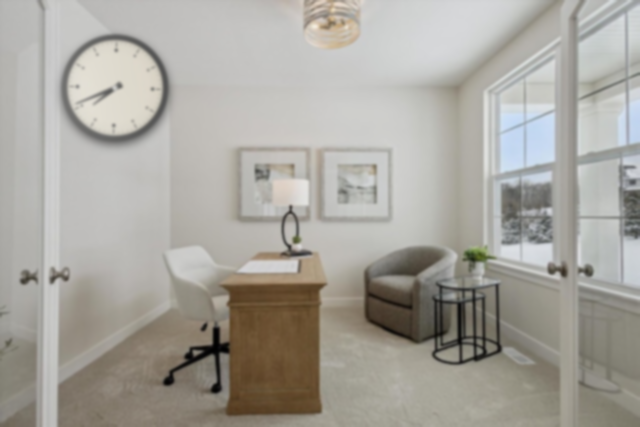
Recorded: h=7 m=41
